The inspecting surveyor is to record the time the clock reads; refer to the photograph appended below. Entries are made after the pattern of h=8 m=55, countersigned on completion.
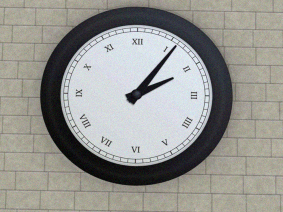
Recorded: h=2 m=6
